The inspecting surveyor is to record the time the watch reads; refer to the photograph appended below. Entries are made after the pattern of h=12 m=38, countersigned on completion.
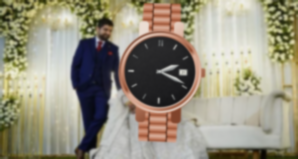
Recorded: h=2 m=19
